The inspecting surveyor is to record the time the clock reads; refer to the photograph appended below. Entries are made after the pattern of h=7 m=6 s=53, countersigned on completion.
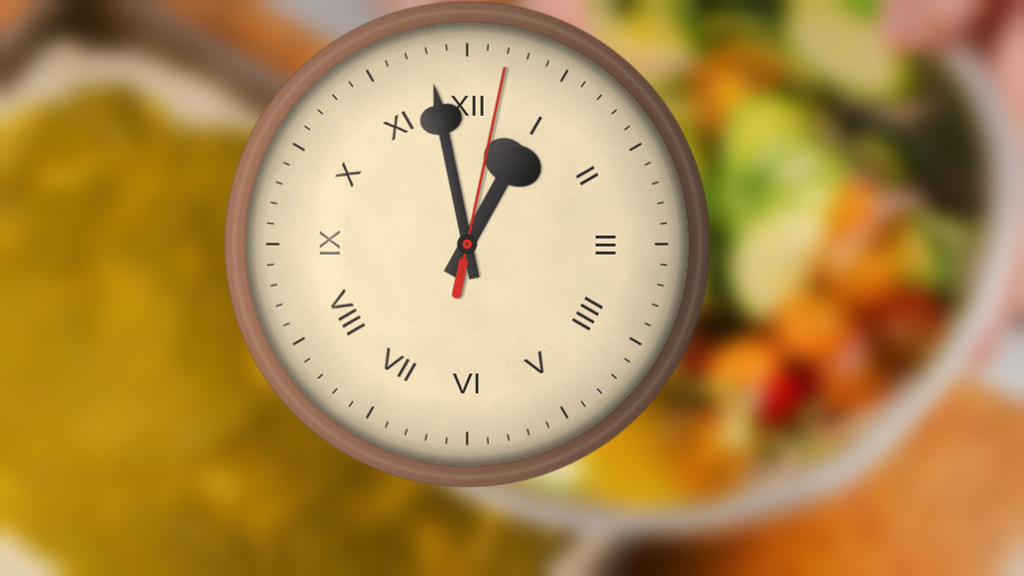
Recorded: h=12 m=58 s=2
